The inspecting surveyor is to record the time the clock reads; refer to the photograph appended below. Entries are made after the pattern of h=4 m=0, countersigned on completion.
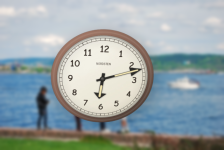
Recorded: h=6 m=12
